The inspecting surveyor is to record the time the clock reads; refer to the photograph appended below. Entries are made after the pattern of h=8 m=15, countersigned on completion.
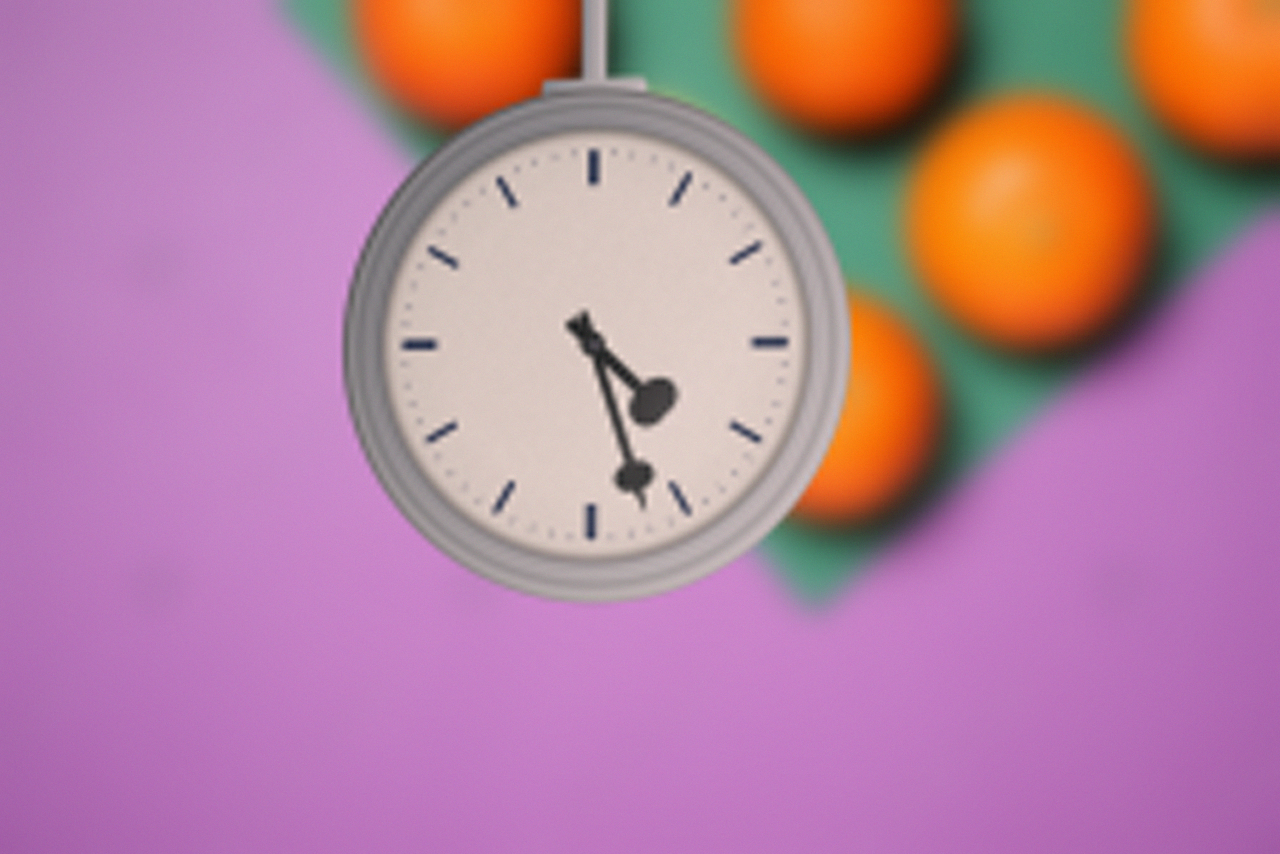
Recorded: h=4 m=27
